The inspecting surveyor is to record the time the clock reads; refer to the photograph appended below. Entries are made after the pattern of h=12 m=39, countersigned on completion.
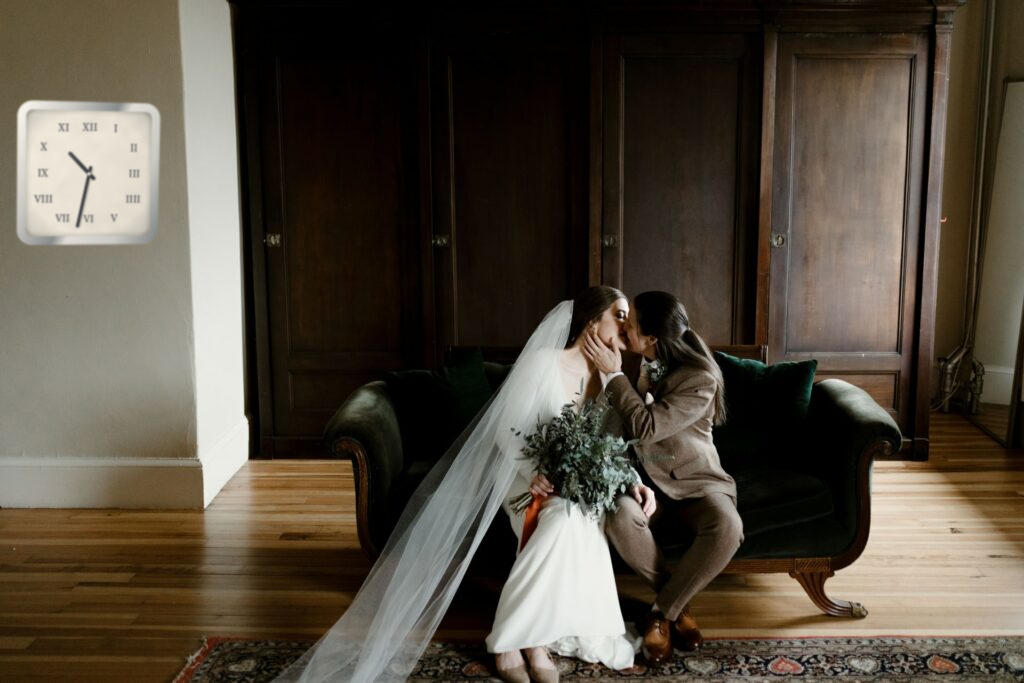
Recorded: h=10 m=32
